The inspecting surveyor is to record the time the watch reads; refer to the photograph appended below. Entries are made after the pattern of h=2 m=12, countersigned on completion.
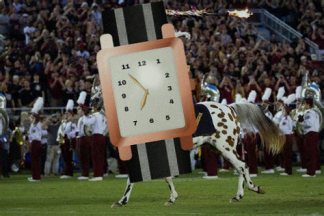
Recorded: h=6 m=54
